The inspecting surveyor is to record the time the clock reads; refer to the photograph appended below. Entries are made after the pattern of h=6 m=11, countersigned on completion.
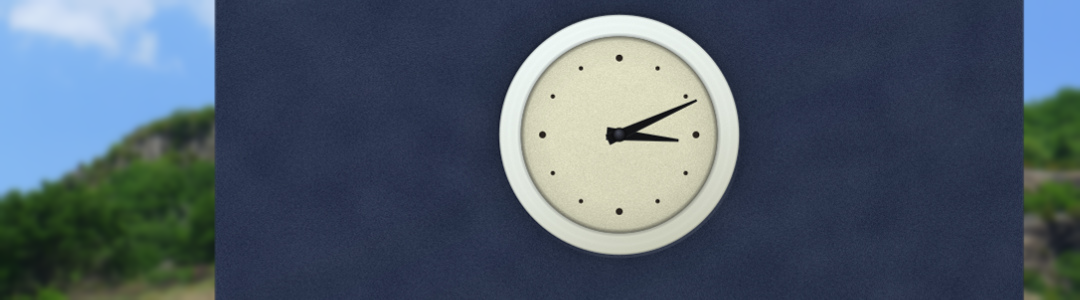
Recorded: h=3 m=11
